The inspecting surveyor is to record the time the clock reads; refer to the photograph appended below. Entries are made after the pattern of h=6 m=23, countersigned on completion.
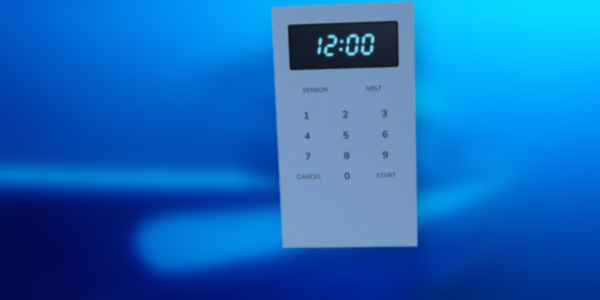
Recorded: h=12 m=0
